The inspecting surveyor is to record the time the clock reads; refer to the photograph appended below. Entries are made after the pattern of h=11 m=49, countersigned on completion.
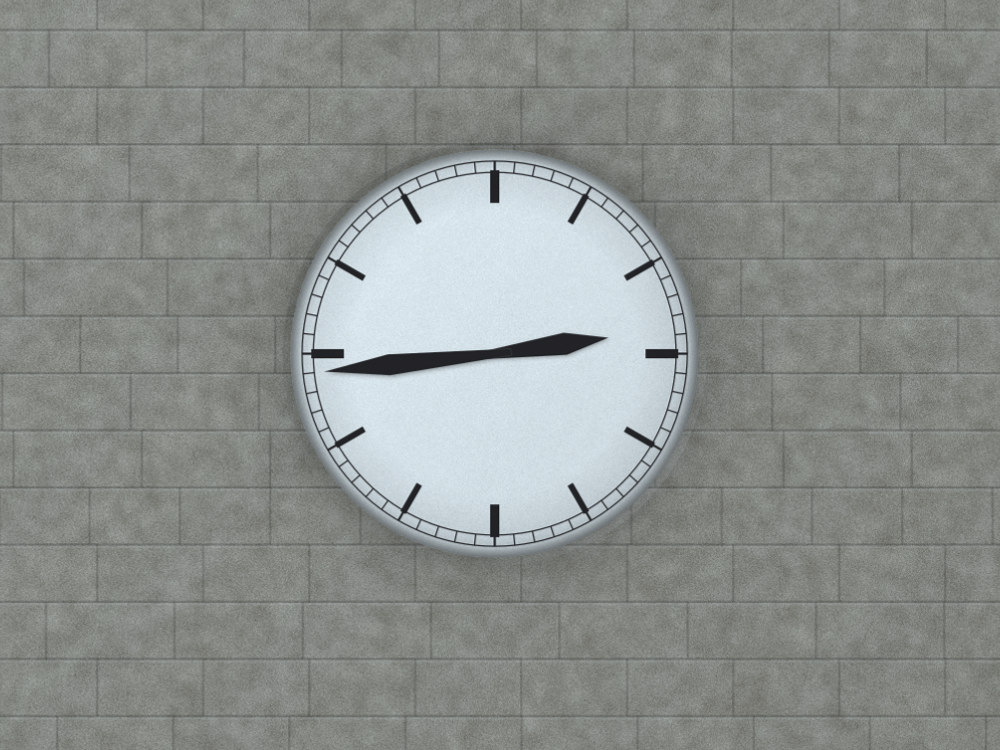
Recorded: h=2 m=44
